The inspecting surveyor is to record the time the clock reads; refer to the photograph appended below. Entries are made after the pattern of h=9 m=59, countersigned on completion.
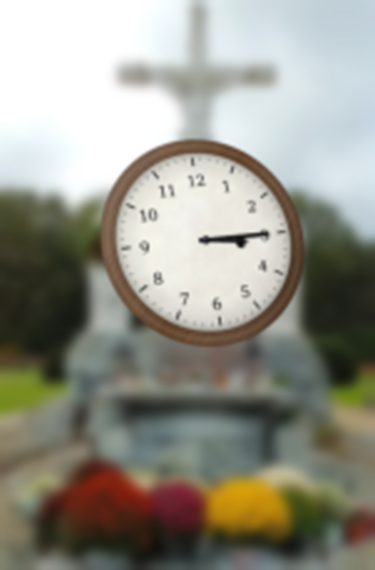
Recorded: h=3 m=15
